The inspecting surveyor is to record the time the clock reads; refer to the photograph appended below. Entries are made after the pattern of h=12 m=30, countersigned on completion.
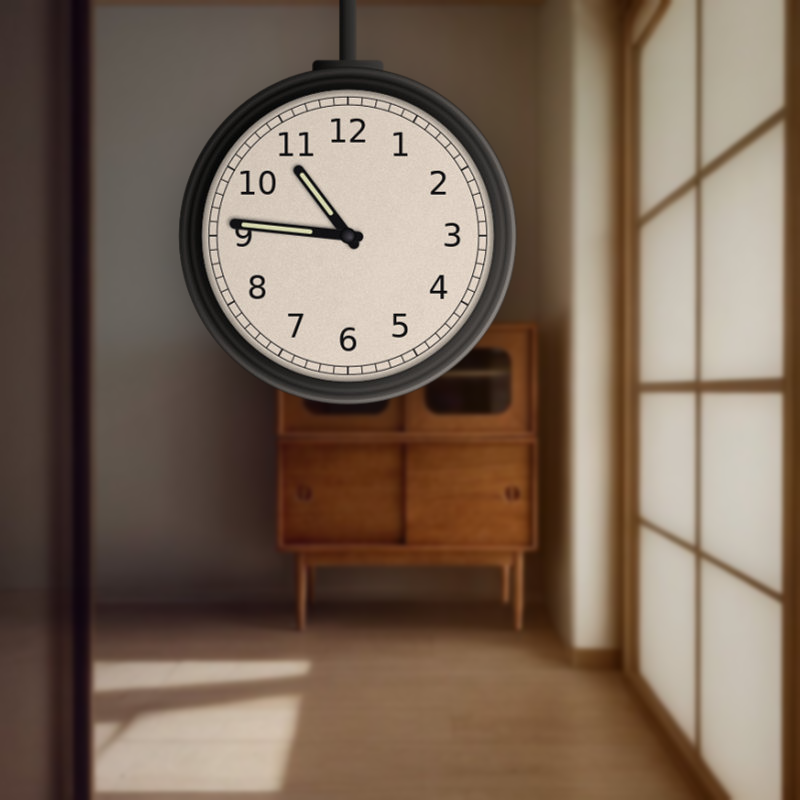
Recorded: h=10 m=46
